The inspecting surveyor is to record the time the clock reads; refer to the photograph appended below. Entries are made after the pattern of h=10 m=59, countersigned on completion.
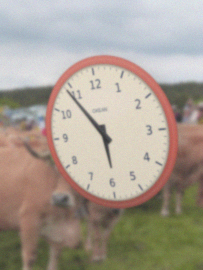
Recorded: h=5 m=54
